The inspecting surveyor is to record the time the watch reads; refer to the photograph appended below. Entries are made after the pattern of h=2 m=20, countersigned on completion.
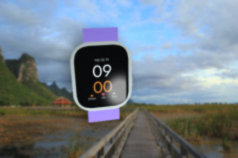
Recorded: h=9 m=0
